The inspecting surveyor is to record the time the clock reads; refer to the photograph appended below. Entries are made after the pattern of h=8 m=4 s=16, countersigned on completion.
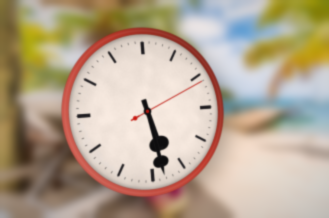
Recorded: h=5 m=28 s=11
